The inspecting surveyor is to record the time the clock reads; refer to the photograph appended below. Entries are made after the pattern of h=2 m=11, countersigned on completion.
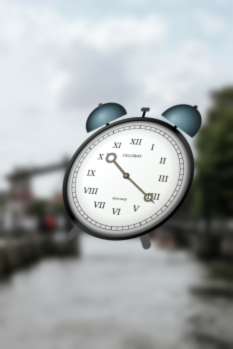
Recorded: h=10 m=21
